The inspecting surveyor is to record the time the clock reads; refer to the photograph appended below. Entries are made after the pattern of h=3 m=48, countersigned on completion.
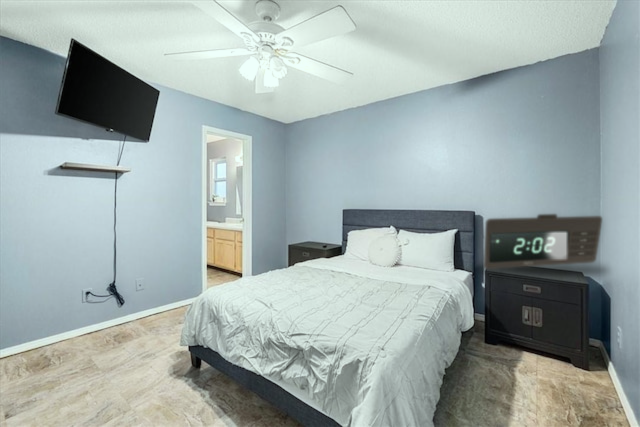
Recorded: h=2 m=2
